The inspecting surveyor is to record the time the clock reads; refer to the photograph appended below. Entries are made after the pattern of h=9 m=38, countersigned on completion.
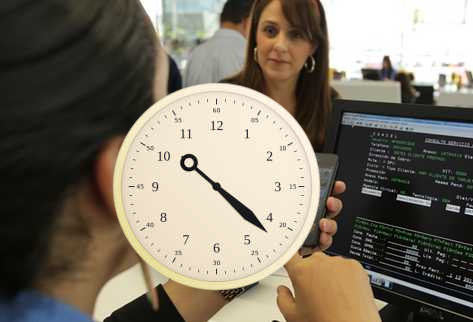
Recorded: h=10 m=22
